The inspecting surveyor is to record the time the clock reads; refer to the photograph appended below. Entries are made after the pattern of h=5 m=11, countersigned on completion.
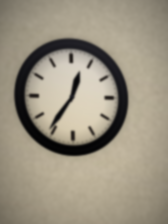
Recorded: h=12 m=36
